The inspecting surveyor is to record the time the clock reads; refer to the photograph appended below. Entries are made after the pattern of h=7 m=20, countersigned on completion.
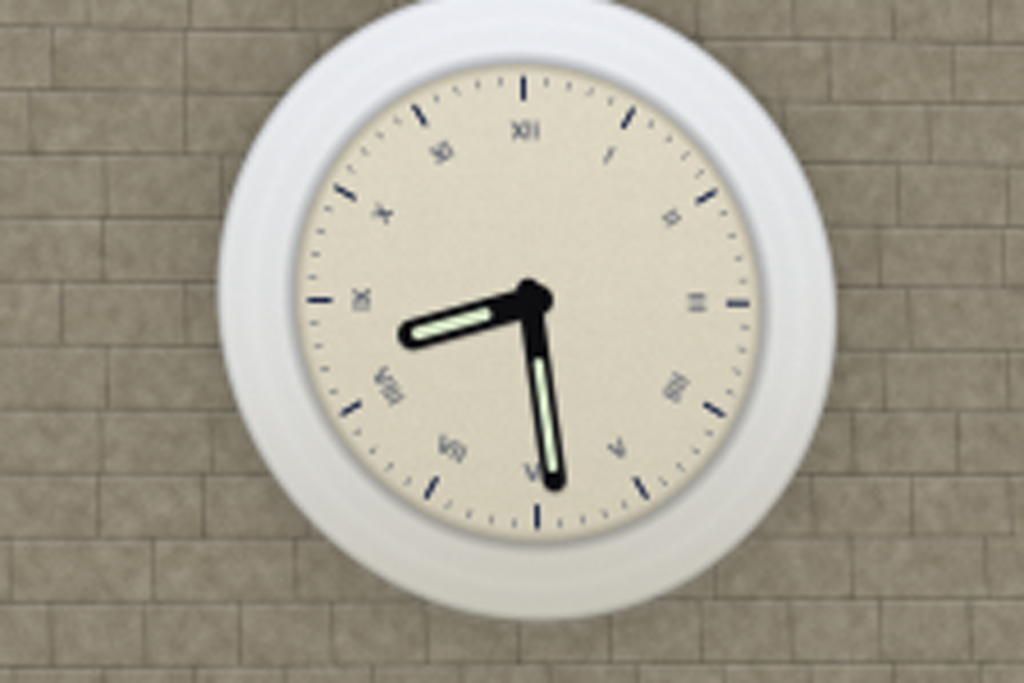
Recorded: h=8 m=29
